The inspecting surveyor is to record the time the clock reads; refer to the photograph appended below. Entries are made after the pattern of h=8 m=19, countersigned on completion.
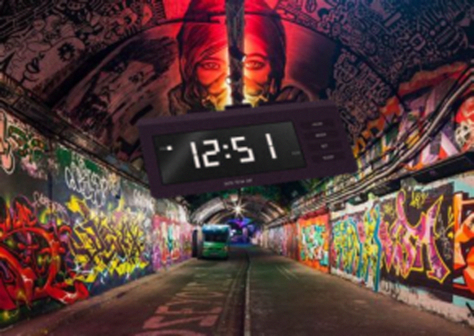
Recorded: h=12 m=51
